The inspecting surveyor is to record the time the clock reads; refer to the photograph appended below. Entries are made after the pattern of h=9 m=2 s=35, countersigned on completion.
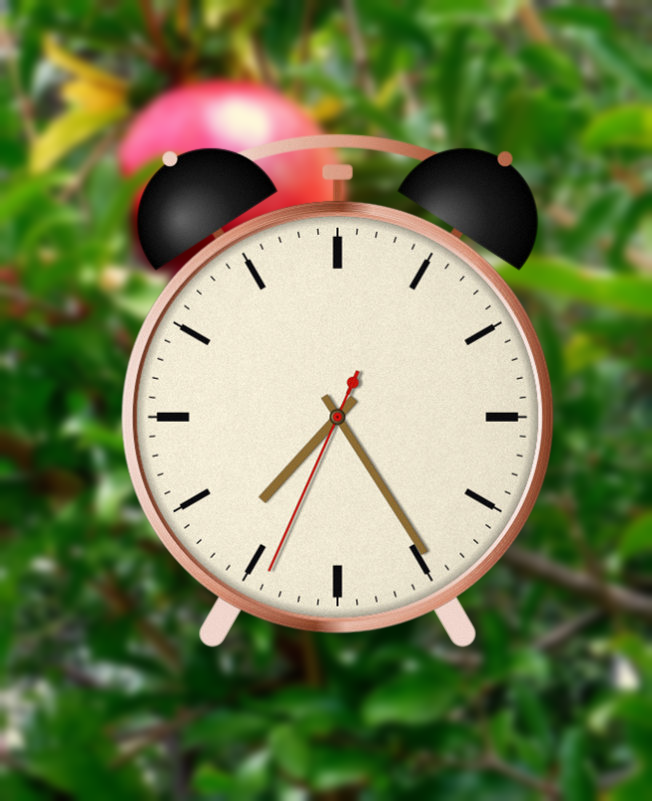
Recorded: h=7 m=24 s=34
